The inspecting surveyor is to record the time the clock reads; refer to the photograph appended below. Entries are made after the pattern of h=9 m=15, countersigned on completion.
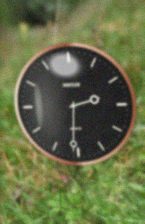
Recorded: h=2 m=31
